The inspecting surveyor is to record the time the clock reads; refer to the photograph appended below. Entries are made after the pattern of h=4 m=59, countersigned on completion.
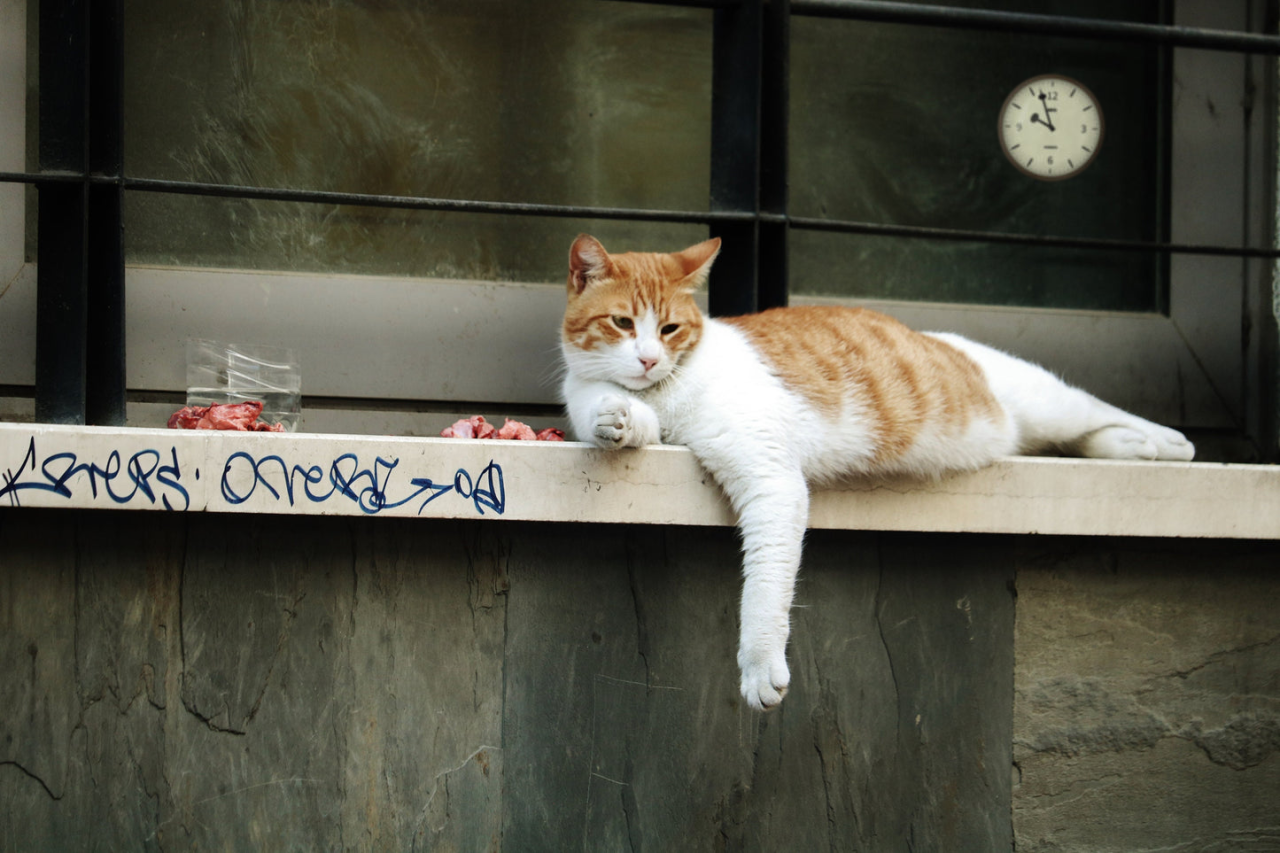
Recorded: h=9 m=57
